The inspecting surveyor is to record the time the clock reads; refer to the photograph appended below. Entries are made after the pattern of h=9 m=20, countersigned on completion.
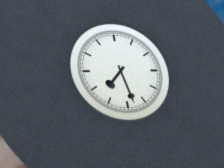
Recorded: h=7 m=28
